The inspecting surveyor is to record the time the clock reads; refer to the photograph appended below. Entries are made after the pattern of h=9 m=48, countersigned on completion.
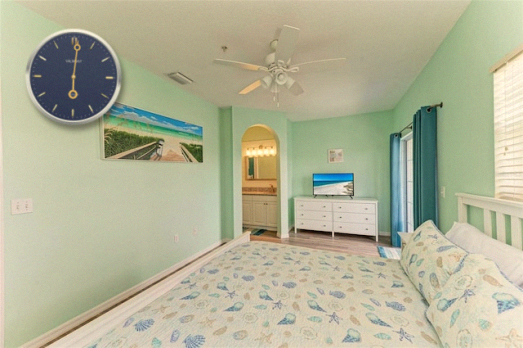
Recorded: h=6 m=1
